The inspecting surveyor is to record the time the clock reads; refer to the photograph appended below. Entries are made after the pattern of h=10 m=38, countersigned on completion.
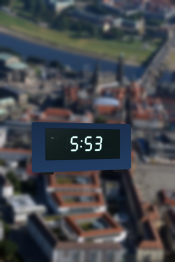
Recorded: h=5 m=53
